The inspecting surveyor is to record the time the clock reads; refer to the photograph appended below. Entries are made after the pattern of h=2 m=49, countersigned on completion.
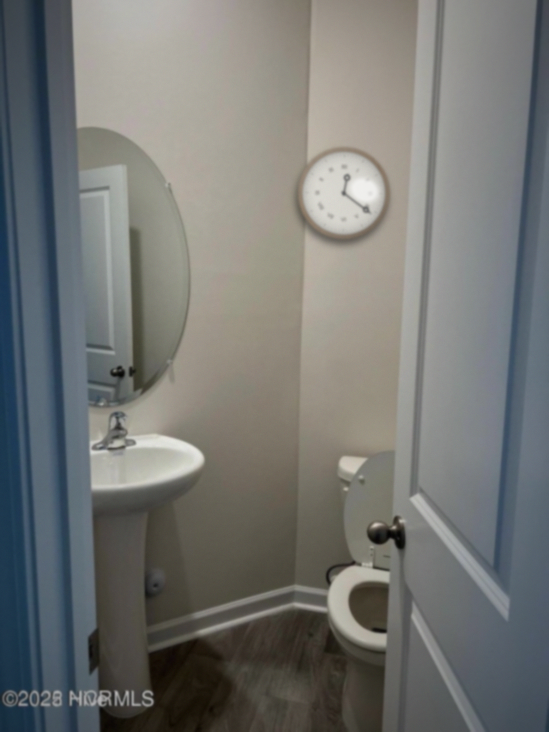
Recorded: h=12 m=21
